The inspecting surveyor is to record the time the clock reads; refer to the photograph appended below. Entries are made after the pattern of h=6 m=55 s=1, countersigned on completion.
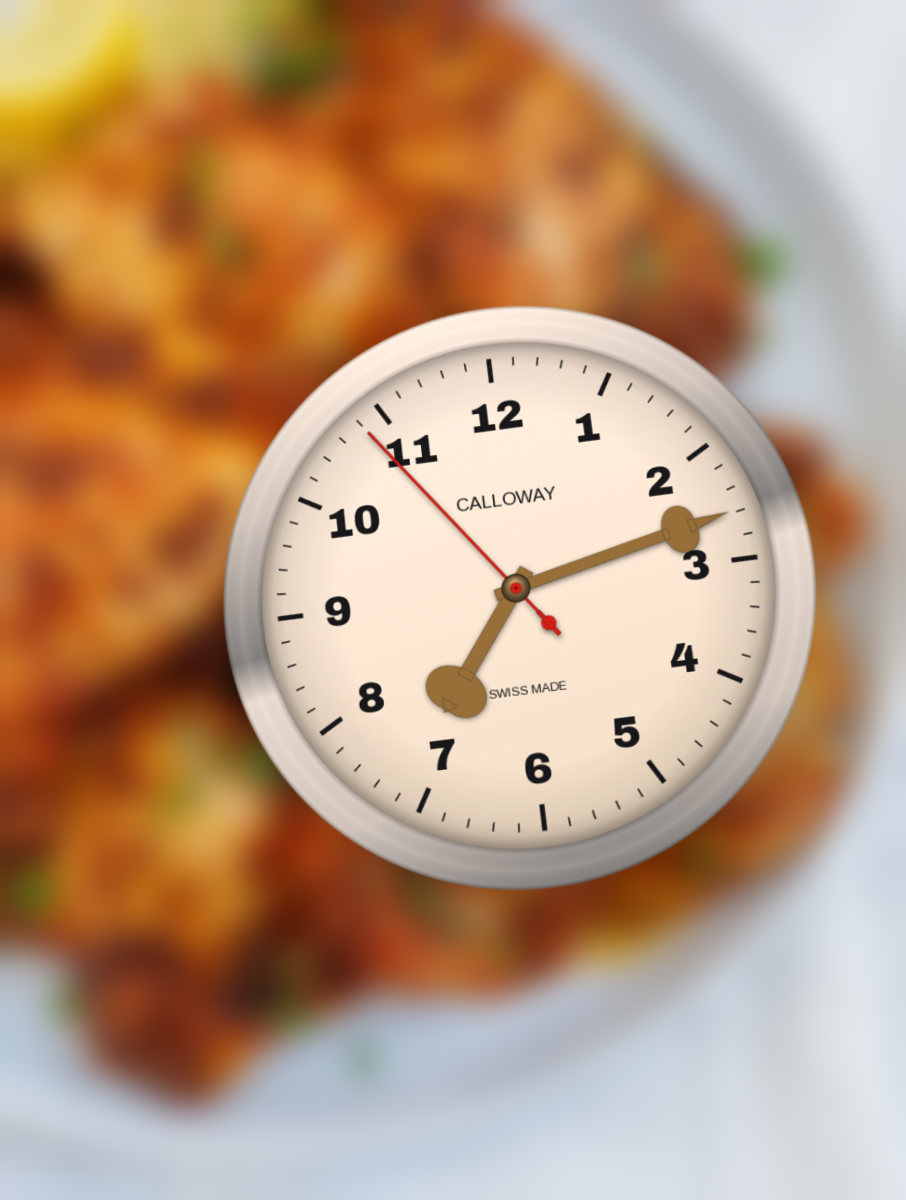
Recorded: h=7 m=12 s=54
